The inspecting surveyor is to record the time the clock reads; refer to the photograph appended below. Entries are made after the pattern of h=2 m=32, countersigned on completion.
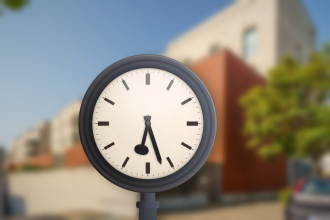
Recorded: h=6 m=27
